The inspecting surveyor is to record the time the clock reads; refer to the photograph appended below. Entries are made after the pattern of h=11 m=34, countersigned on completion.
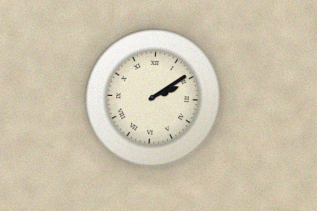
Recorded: h=2 m=9
